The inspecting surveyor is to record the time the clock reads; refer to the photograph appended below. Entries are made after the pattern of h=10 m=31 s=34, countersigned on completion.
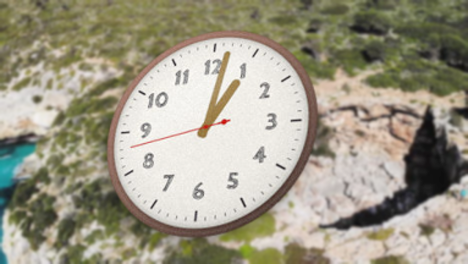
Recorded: h=1 m=1 s=43
